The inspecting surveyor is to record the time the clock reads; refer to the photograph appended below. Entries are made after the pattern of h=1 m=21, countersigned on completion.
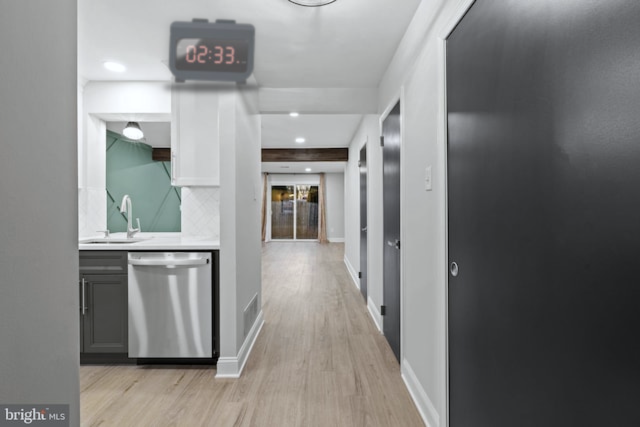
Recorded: h=2 m=33
